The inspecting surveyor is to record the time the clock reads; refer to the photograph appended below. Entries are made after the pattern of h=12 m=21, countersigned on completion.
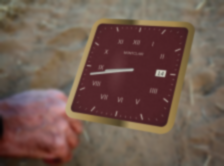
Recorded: h=8 m=43
